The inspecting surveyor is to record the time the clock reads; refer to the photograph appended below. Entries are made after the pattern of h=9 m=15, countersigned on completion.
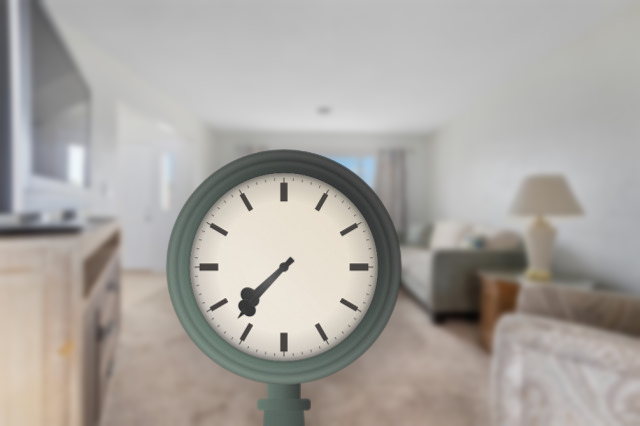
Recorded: h=7 m=37
